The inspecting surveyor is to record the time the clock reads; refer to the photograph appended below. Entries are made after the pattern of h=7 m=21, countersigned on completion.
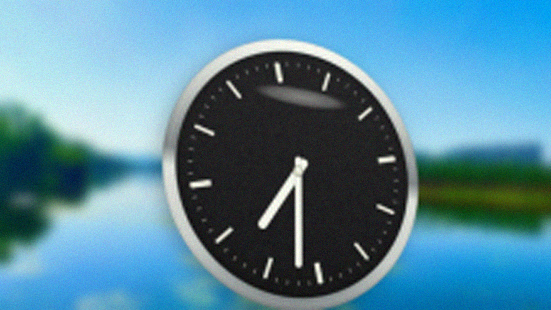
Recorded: h=7 m=32
